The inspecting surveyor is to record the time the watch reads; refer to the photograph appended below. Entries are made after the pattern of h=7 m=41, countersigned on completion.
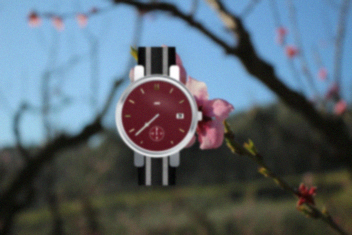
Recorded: h=7 m=38
